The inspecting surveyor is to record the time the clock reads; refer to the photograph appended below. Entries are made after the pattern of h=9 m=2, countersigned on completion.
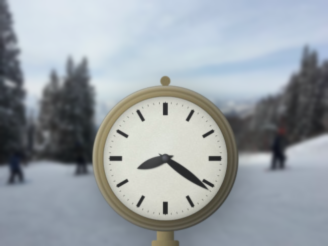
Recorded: h=8 m=21
